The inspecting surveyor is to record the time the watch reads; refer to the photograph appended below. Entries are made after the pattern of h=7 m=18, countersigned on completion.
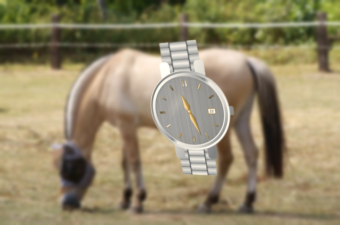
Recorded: h=11 m=27
